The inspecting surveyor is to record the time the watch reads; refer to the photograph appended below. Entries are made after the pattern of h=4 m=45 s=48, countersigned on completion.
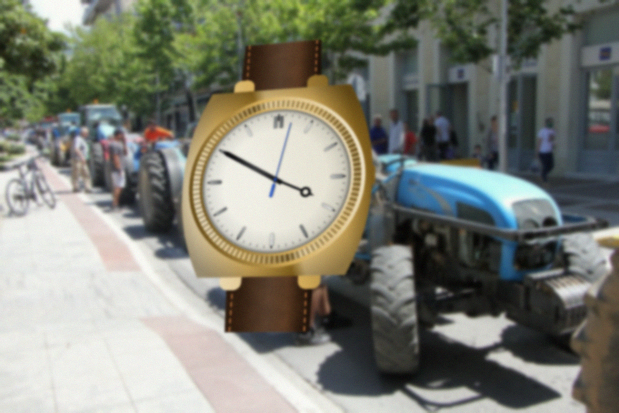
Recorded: h=3 m=50 s=2
